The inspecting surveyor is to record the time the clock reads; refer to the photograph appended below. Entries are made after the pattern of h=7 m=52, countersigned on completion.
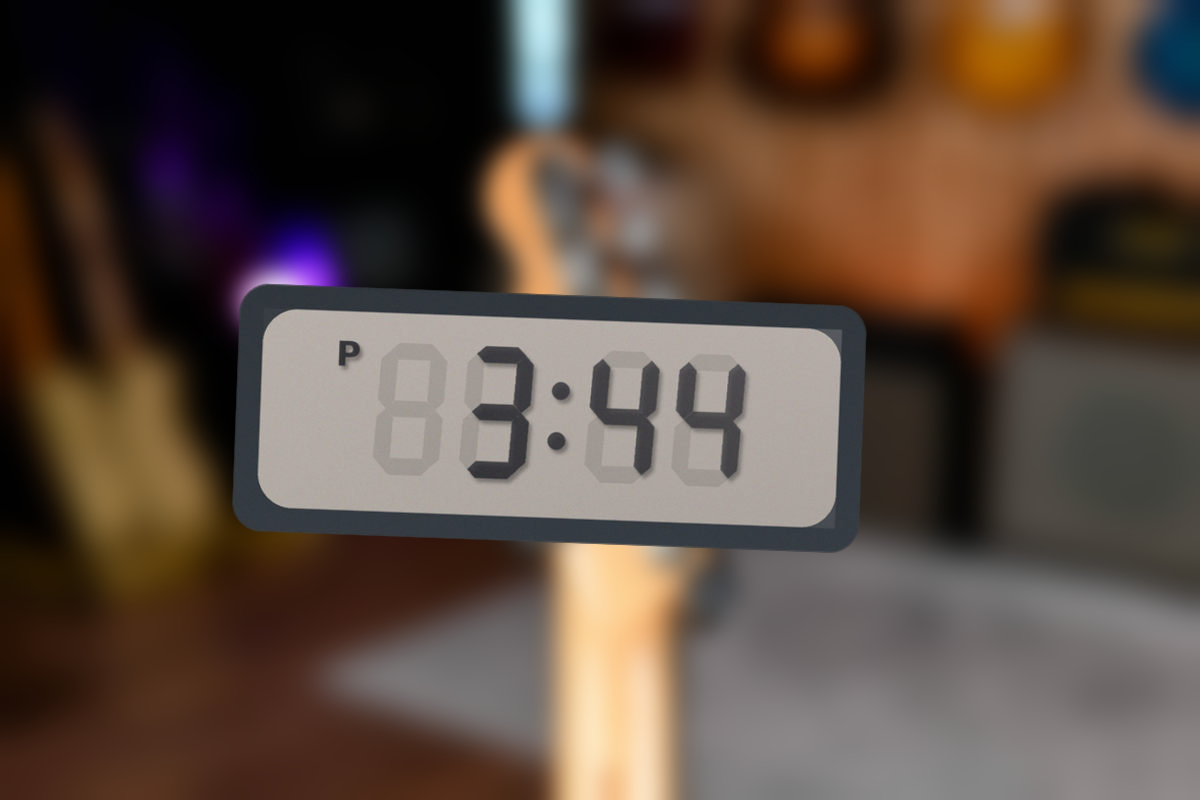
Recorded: h=3 m=44
